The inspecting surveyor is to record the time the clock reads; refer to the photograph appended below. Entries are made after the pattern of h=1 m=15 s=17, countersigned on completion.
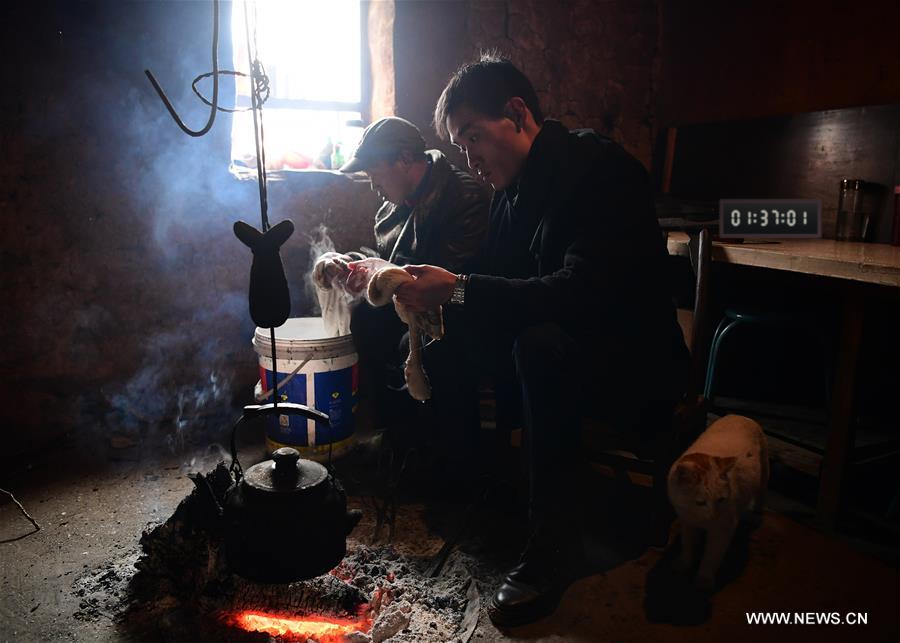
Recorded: h=1 m=37 s=1
